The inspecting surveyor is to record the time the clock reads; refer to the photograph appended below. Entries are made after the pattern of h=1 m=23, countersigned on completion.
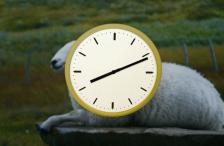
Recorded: h=8 m=11
